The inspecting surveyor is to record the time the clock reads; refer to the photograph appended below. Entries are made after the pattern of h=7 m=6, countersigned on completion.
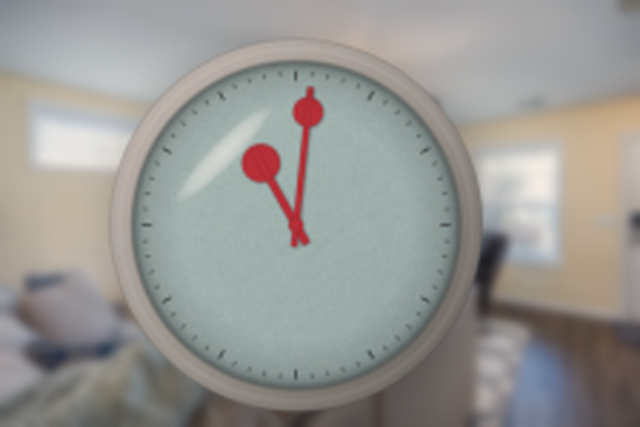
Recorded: h=11 m=1
